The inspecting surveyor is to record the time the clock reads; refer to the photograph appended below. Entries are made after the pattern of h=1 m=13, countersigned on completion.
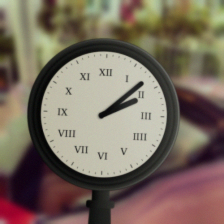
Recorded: h=2 m=8
